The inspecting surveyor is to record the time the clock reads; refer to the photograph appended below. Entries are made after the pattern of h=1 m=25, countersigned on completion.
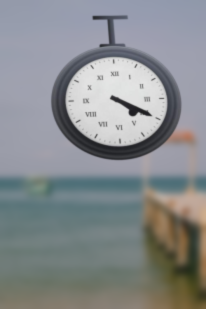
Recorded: h=4 m=20
